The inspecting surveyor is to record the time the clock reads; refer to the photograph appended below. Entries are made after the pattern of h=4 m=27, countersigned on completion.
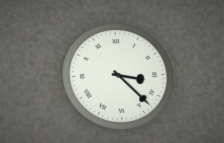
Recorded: h=3 m=23
